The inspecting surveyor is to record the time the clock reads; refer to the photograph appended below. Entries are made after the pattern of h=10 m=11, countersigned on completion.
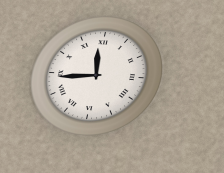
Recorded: h=11 m=44
